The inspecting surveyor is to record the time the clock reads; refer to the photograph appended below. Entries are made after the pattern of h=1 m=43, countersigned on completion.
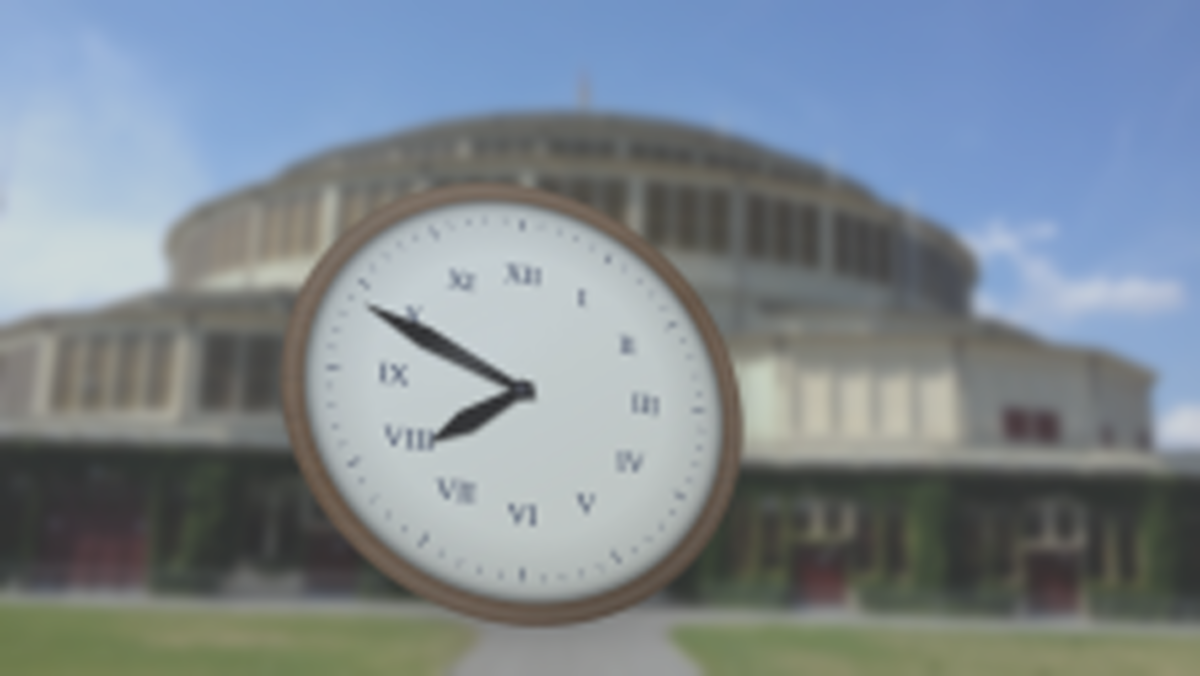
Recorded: h=7 m=49
